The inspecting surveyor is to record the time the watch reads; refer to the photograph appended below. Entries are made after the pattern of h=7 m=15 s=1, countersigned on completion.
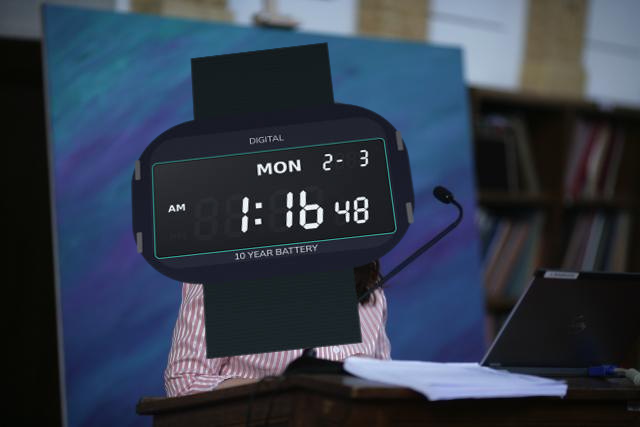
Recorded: h=1 m=16 s=48
